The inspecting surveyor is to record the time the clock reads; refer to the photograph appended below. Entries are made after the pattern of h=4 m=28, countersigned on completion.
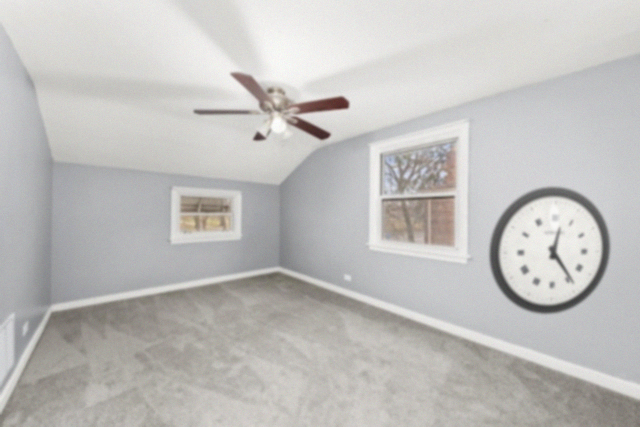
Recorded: h=12 m=24
